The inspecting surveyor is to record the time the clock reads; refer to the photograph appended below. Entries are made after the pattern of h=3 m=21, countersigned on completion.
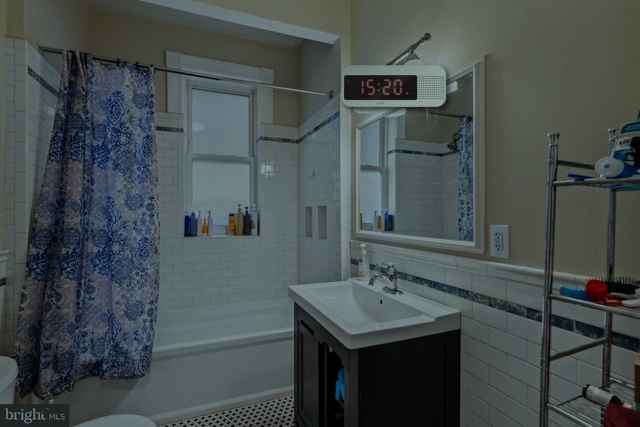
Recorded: h=15 m=20
